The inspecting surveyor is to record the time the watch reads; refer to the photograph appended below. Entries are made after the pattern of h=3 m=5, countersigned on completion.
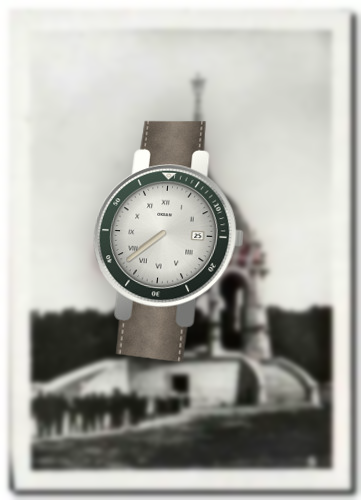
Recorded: h=7 m=38
